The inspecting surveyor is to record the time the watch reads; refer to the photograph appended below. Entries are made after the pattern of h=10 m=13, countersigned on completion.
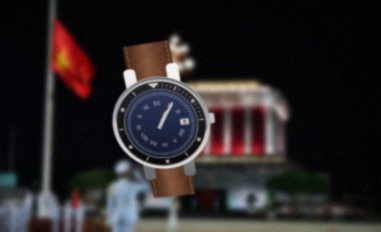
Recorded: h=1 m=6
